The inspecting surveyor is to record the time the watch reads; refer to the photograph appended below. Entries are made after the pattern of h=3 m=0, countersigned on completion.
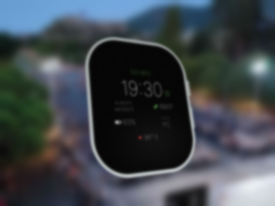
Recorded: h=19 m=30
